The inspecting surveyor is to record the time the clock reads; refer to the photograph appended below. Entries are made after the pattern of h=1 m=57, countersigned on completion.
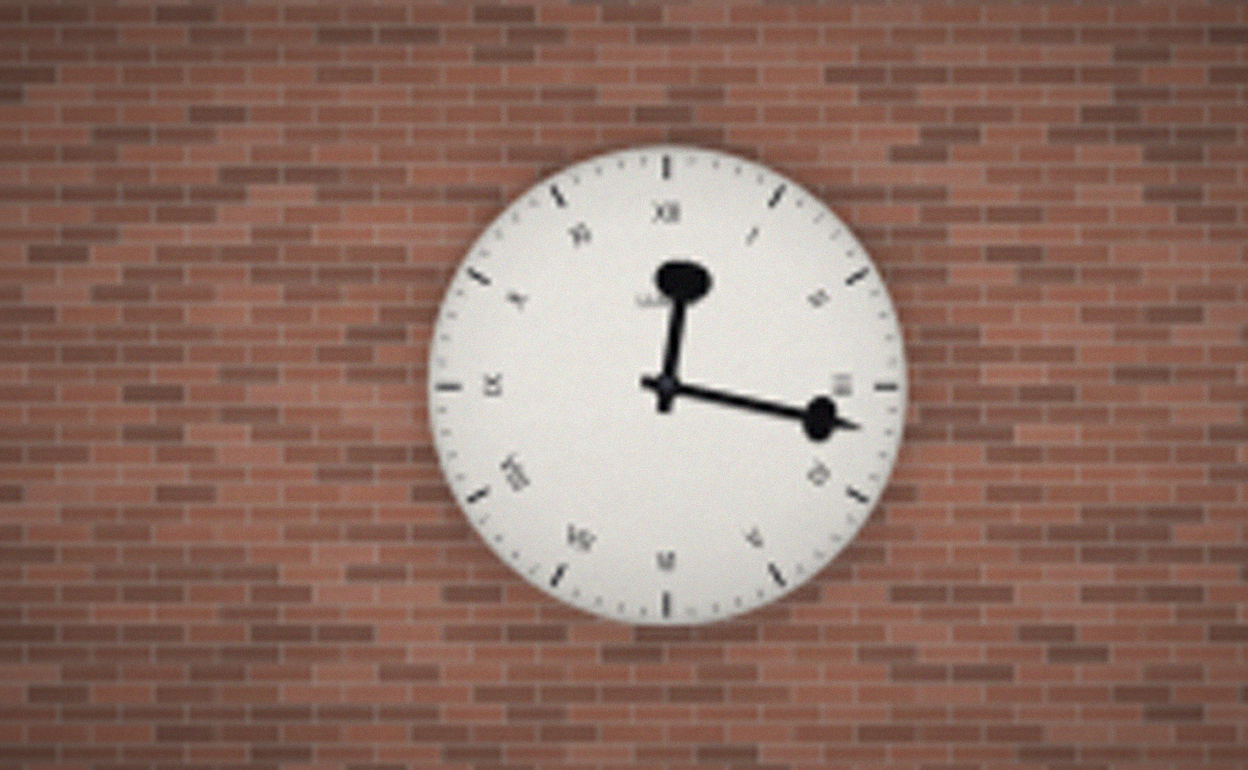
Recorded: h=12 m=17
